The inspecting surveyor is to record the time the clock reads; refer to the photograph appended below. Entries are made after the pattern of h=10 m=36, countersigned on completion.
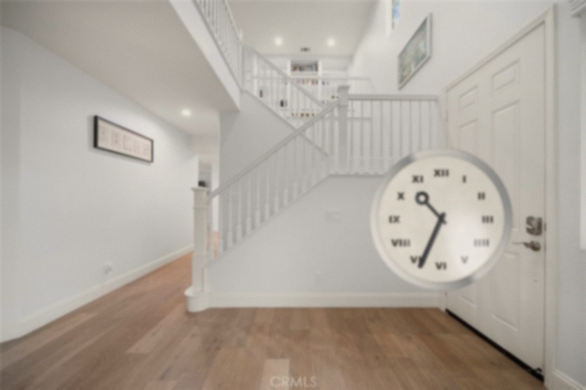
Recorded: h=10 m=34
